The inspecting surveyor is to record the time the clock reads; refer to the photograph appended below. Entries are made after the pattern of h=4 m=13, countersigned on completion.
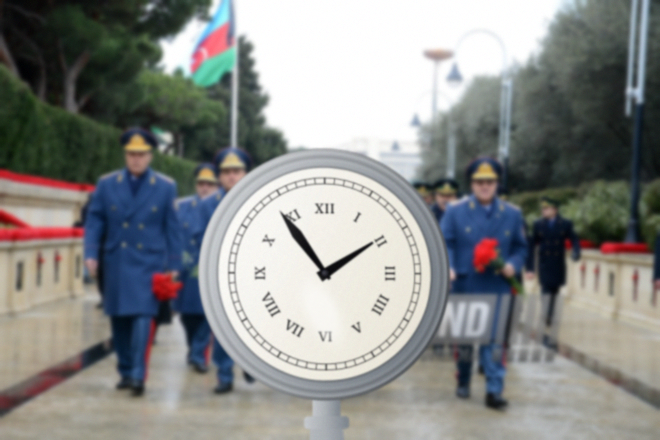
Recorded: h=1 m=54
